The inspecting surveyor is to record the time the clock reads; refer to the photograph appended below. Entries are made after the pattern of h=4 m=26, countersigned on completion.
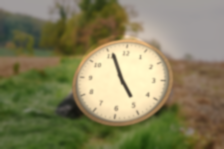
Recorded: h=4 m=56
